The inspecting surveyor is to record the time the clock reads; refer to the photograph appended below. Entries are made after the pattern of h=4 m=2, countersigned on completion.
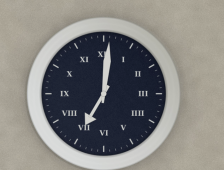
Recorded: h=7 m=1
